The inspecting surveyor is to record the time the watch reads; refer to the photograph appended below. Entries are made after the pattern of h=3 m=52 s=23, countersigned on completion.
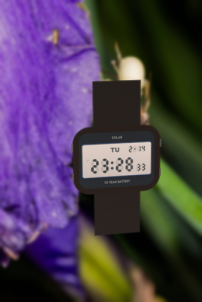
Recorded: h=23 m=28 s=33
